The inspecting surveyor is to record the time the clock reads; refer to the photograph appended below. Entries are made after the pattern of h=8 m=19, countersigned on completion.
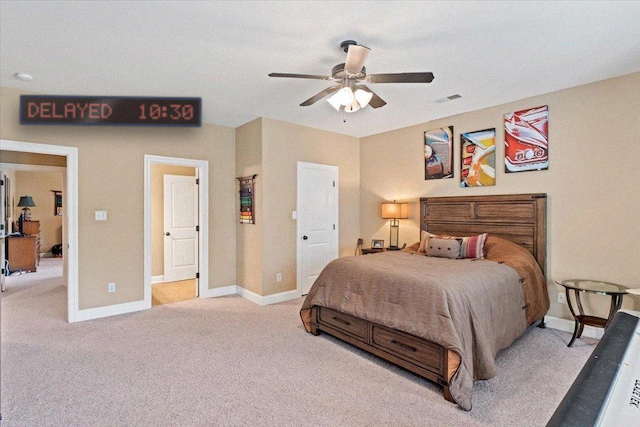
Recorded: h=10 m=30
